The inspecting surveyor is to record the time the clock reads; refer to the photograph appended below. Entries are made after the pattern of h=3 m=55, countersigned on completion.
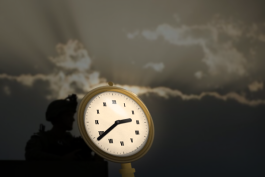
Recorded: h=2 m=39
